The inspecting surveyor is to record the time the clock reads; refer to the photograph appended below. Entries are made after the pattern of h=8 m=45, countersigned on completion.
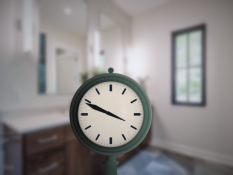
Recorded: h=3 m=49
